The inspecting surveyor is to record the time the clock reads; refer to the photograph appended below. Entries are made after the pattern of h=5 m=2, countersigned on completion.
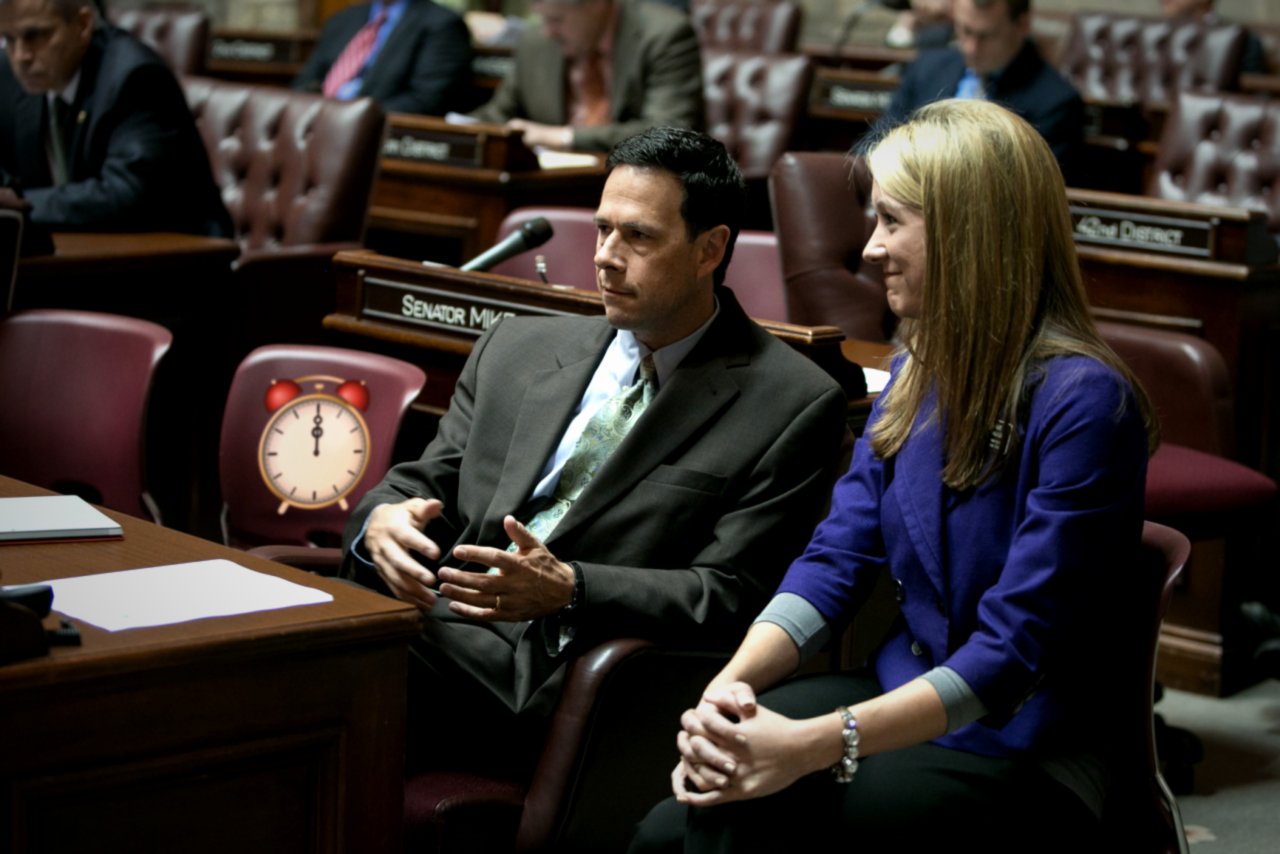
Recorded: h=12 m=0
